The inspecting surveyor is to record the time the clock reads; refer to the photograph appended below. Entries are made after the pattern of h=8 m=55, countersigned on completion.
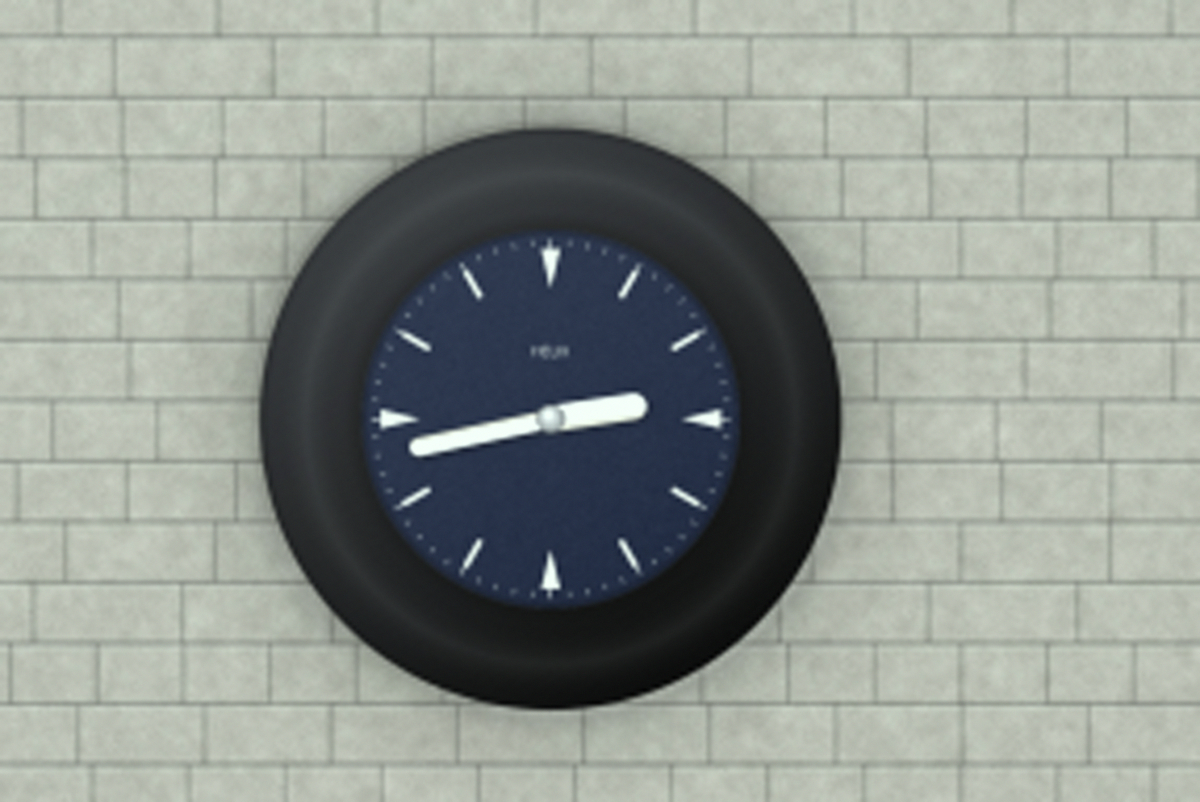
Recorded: h=2 m=43
